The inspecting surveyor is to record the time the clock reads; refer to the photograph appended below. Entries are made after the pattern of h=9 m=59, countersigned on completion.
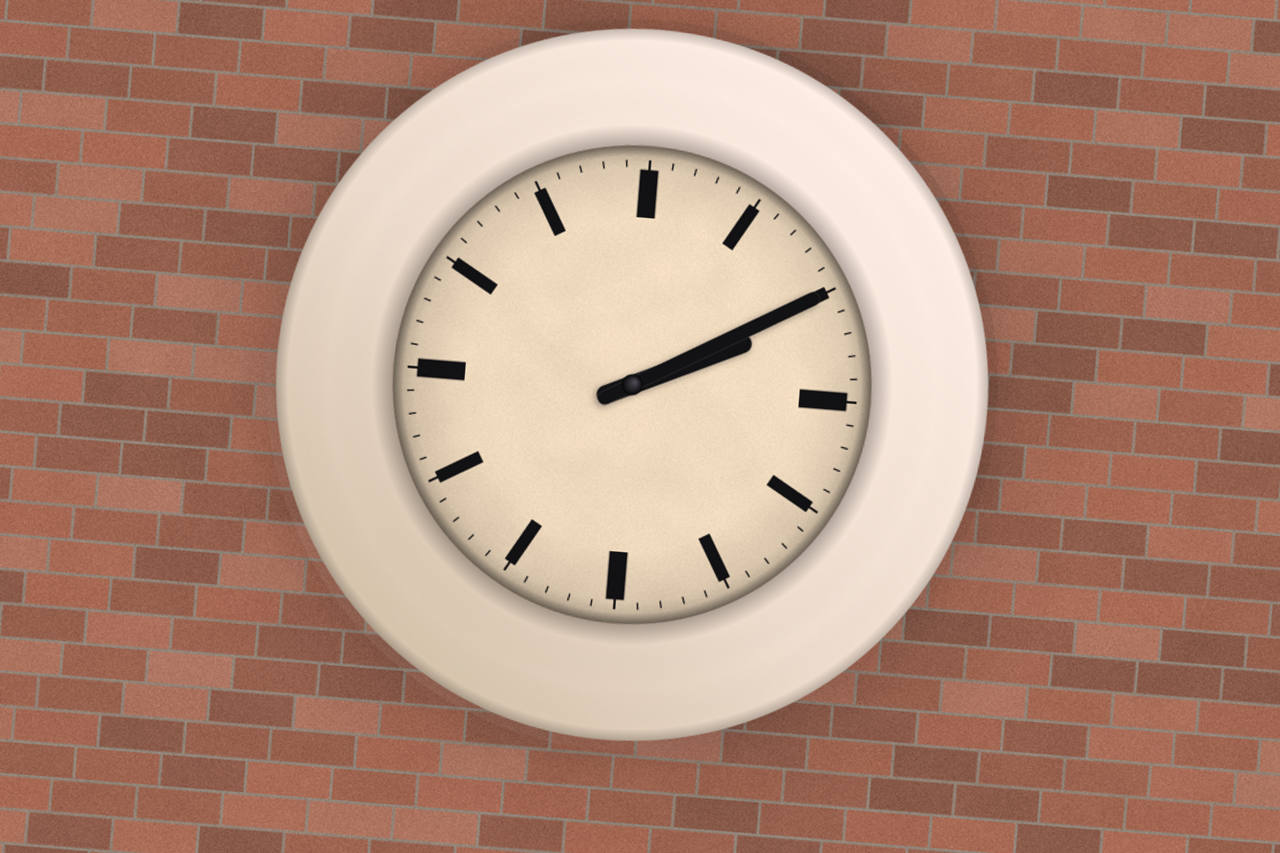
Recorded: h=2 m=10
